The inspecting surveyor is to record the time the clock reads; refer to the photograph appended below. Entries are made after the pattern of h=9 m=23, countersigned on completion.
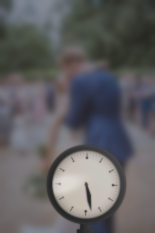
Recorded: h=5 m=28
